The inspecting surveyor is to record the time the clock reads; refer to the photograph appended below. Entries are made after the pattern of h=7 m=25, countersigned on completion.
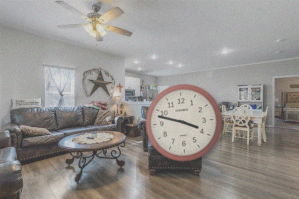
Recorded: h=3 m=48
